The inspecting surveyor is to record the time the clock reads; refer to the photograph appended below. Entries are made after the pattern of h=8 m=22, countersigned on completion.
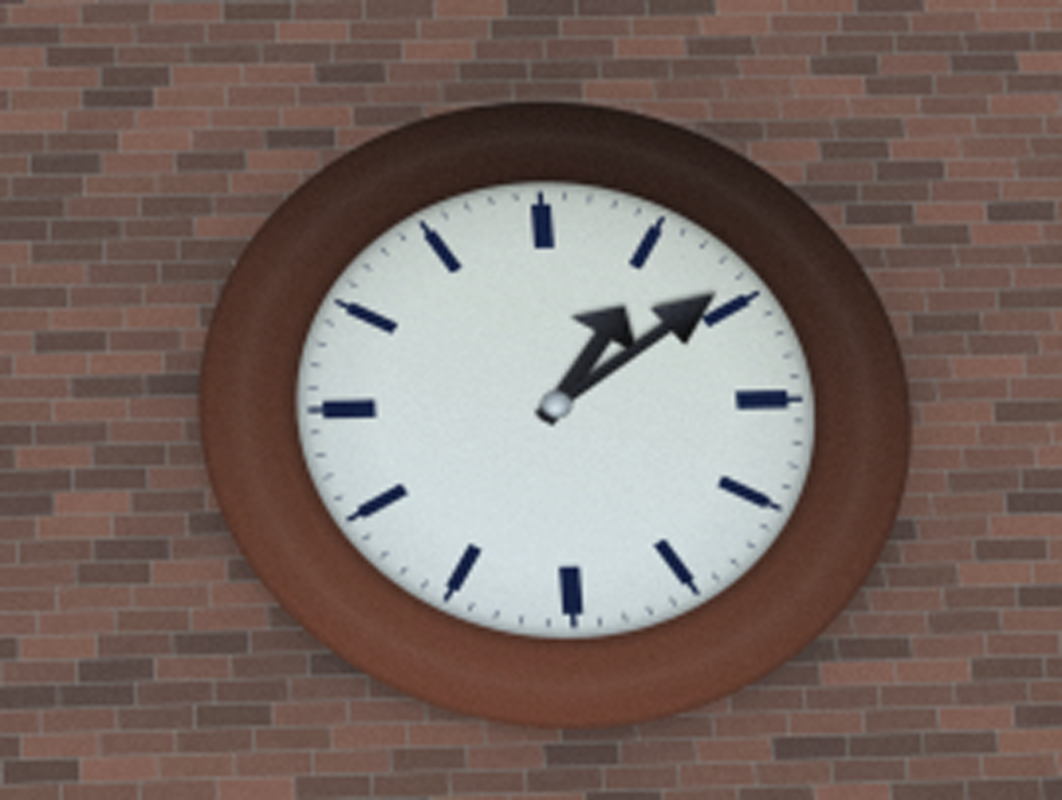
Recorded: h=1 m=9
